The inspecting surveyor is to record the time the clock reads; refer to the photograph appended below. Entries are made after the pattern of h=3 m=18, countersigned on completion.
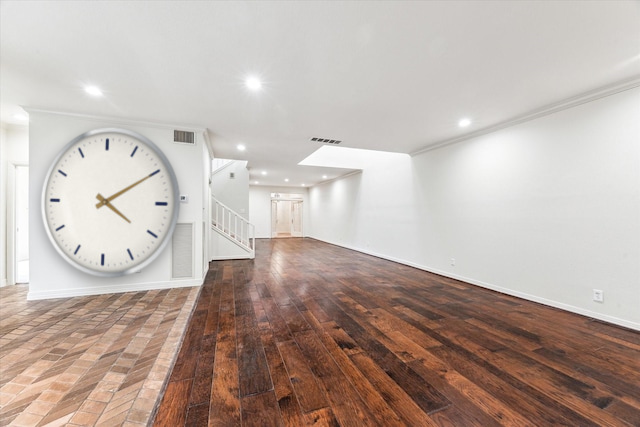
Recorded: h=4 m=10
